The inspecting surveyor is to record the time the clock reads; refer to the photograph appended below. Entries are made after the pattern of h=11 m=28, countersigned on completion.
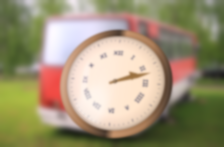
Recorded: h=2 m=12
